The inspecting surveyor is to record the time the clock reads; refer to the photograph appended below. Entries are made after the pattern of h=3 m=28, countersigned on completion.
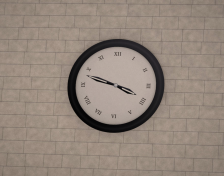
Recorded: h=3 m=48
